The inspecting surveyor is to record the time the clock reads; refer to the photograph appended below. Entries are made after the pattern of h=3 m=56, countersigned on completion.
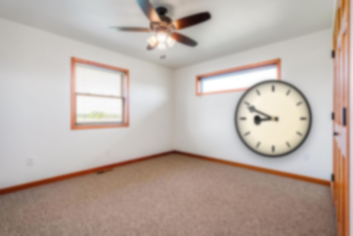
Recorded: h=8 m=49
